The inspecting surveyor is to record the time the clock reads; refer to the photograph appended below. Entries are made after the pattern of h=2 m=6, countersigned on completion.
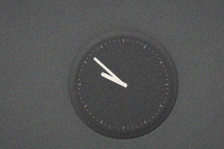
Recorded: h=9 m=52
